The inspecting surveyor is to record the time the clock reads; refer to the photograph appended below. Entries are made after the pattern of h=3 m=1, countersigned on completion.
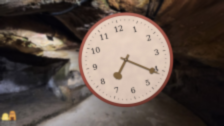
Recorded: h=7 m=21
